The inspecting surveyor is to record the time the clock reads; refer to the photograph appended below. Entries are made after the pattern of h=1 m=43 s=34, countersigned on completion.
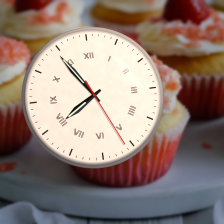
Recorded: h=7 m=54 s=26
